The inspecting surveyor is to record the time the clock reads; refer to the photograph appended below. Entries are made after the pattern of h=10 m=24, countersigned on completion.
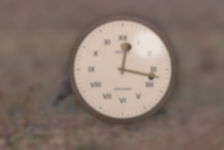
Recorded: h=12 m=17
